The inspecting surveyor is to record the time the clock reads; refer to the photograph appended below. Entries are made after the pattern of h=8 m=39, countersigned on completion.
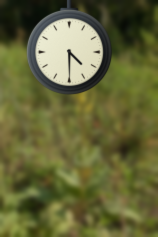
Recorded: h=4 m=30
